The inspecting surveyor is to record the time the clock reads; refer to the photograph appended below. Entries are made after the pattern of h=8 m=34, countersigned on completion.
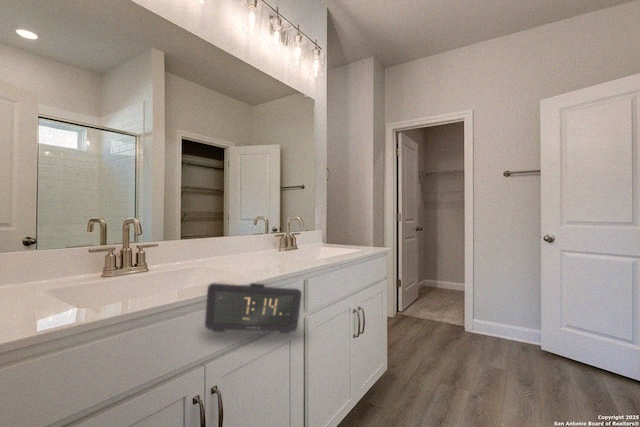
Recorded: h=7 m=14
